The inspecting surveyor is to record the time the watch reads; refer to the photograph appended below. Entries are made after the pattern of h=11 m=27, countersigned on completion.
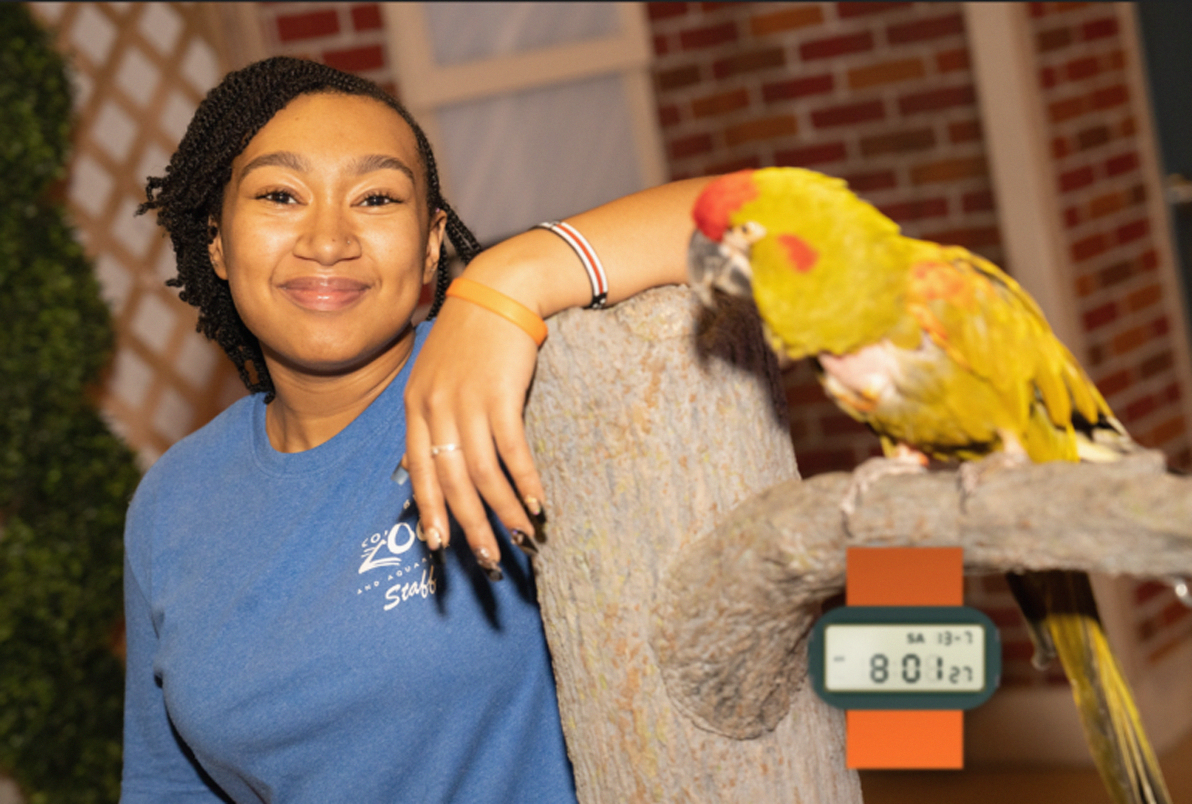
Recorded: h=8 m=1
